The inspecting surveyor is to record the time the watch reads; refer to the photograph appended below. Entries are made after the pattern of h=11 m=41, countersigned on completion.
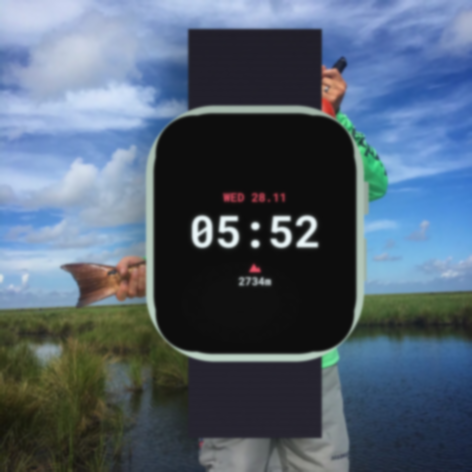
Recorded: h=5 m=52
